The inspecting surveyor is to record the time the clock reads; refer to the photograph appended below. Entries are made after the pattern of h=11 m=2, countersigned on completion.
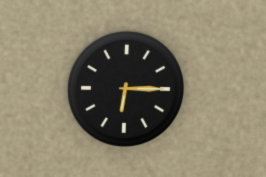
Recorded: h=6 m=15
